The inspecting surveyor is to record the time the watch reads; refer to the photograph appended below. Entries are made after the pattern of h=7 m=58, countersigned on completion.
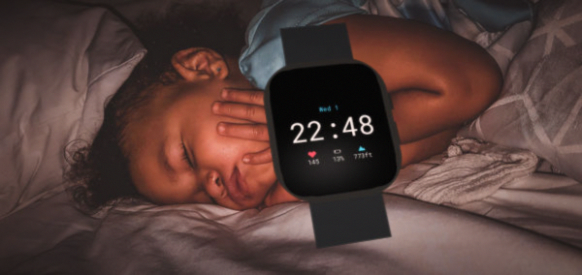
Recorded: h=22 m=48
